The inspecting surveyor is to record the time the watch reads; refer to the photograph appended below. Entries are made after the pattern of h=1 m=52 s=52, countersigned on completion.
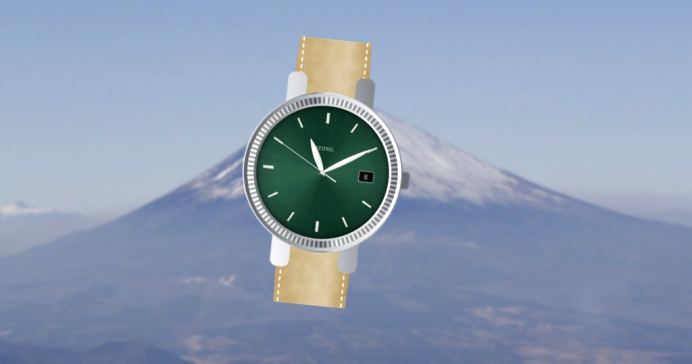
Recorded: h=11 m=9 s=50
